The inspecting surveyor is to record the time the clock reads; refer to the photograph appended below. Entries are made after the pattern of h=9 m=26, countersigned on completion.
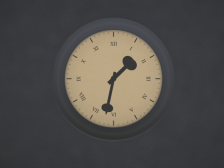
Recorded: h=1 m=32
